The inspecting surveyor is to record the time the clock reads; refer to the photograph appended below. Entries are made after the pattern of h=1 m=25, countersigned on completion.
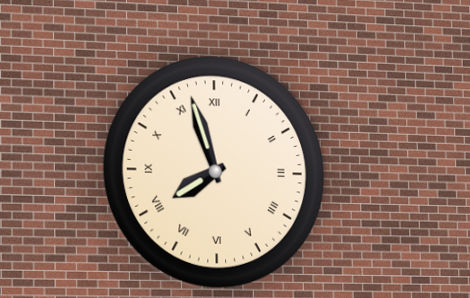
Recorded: h=7 m=57
